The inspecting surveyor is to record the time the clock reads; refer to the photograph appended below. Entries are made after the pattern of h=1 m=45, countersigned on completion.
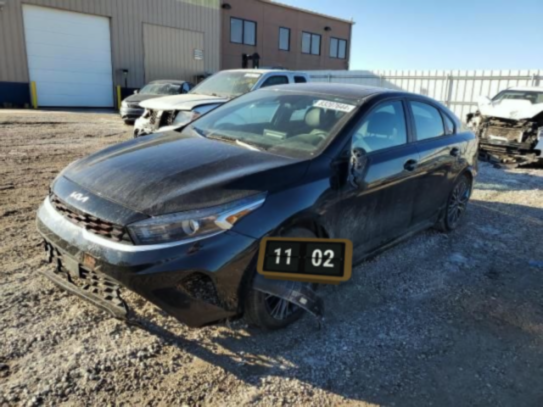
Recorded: h=11 m=2
